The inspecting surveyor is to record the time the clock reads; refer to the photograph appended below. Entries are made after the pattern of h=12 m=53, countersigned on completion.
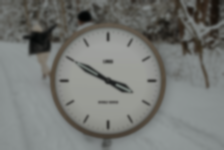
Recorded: h=3 m=50
